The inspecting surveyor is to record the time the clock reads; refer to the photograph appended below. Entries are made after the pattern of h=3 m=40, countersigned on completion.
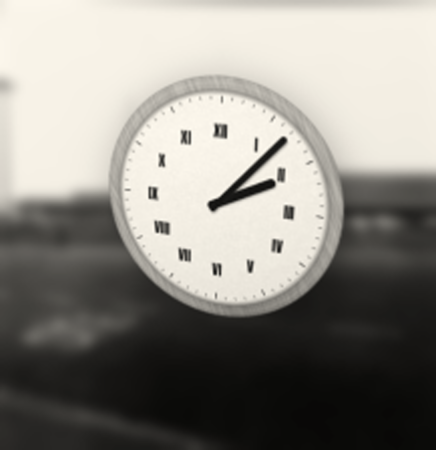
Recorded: h=2 m=7
